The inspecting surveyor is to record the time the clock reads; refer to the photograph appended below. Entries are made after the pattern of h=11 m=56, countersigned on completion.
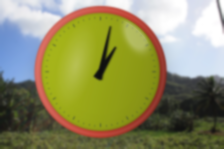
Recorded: h=1 m=2
